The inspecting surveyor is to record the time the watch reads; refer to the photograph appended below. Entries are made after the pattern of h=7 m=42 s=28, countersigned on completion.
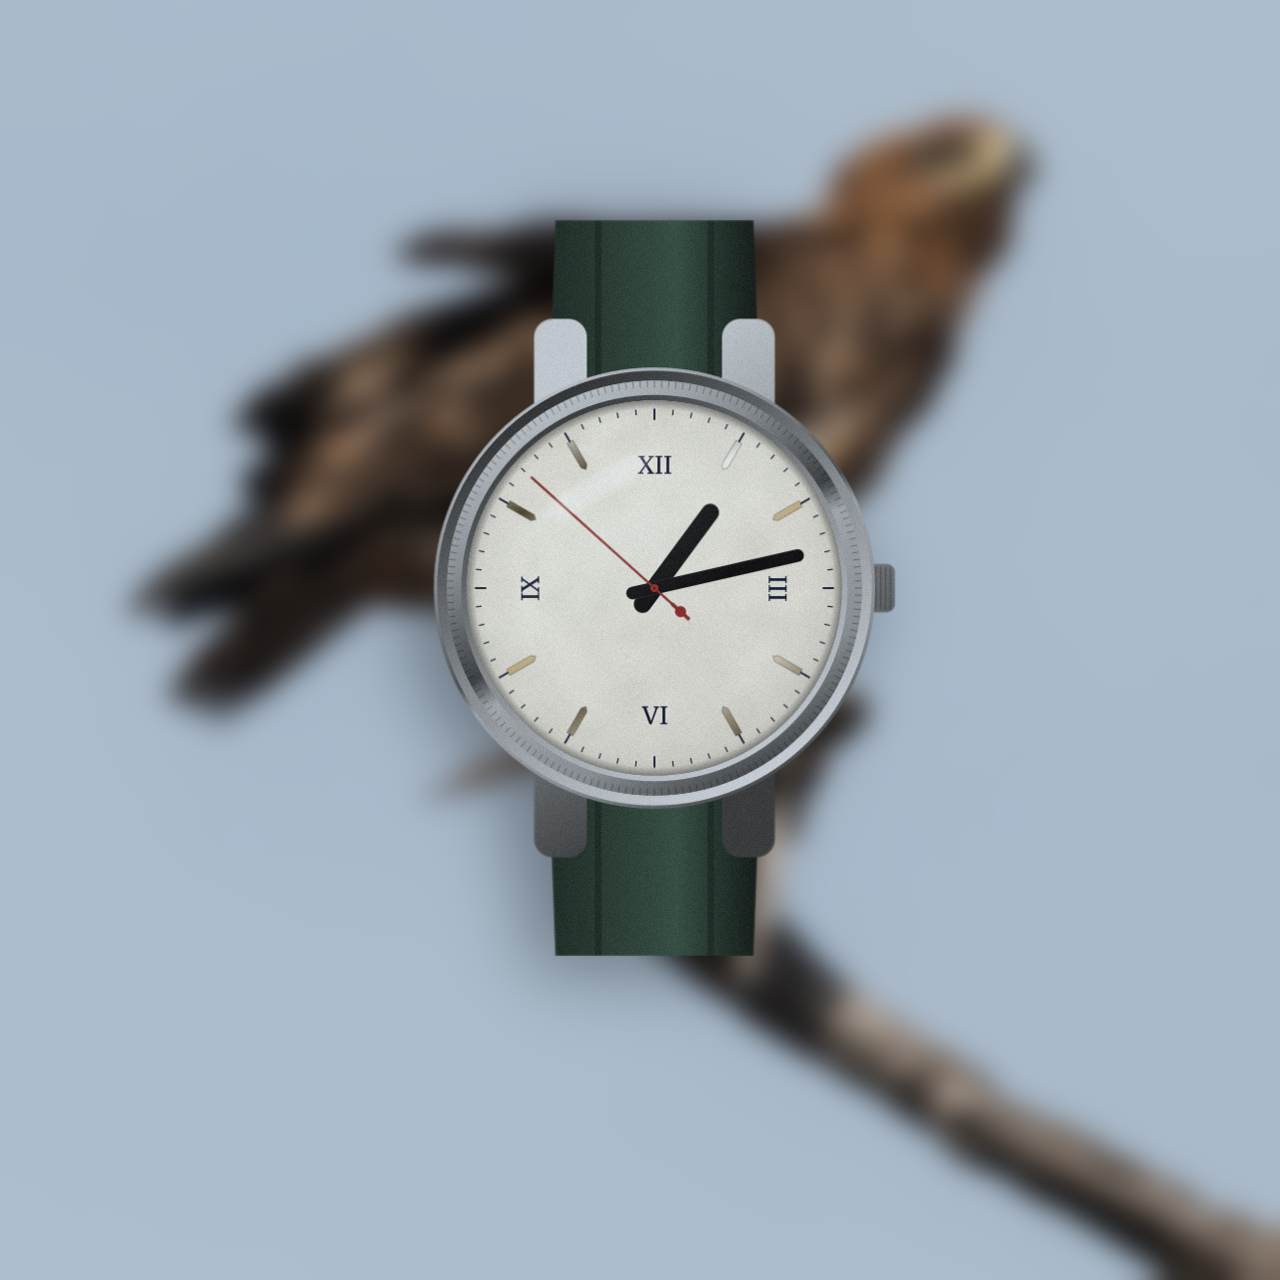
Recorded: h=1 m=12 s=52
